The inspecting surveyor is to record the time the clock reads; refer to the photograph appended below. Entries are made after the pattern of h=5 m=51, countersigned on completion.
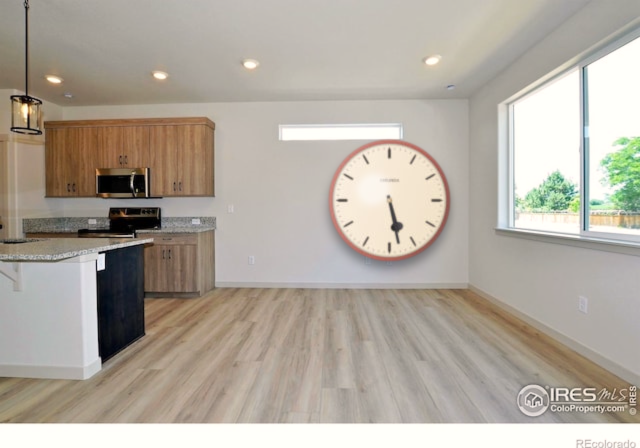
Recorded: h=5 m=28
